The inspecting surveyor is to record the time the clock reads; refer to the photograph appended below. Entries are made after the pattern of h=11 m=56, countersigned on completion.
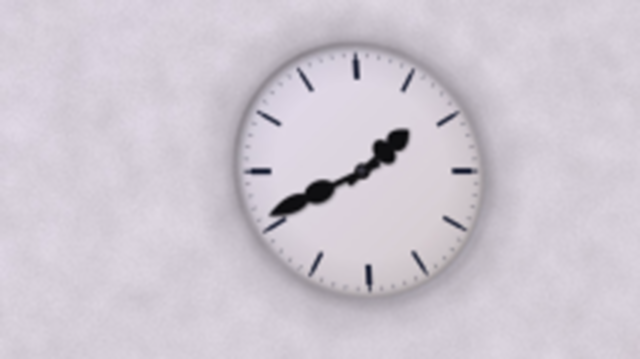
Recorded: h=1 m=41
